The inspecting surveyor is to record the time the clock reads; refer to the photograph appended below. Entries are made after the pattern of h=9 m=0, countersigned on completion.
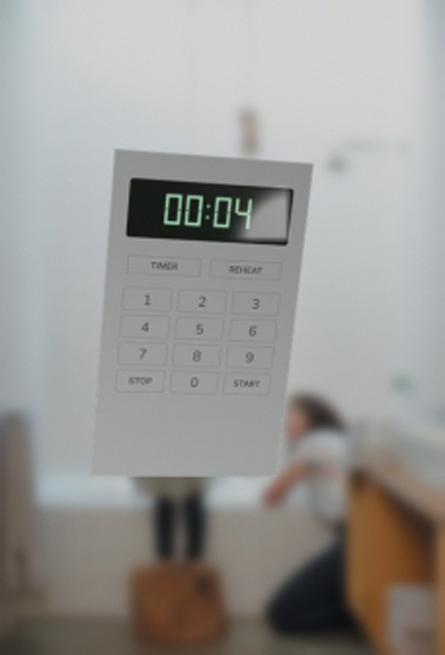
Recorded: h=0 m=4
